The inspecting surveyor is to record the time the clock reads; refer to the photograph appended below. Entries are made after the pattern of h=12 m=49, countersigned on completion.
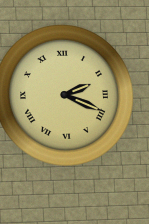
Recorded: h=2 m=19
